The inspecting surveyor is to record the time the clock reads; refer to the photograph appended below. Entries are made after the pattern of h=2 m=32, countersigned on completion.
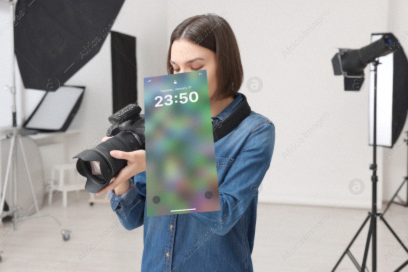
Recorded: h=23 m=50
